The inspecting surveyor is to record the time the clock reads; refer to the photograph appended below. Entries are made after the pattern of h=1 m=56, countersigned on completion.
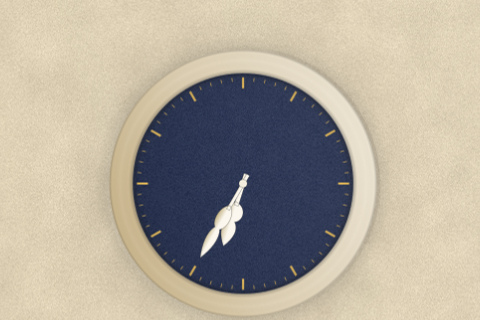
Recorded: h=6 m=35
